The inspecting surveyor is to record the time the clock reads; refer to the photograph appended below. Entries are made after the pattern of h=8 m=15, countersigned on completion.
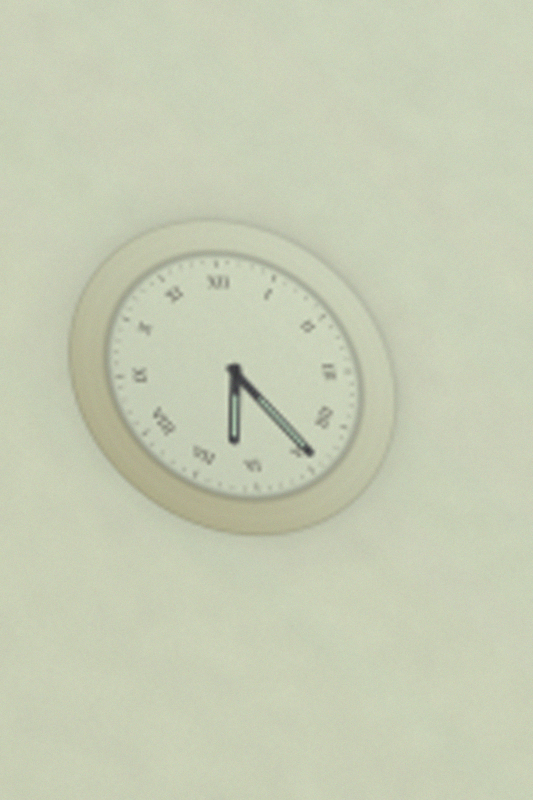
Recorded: h=6 m=24
